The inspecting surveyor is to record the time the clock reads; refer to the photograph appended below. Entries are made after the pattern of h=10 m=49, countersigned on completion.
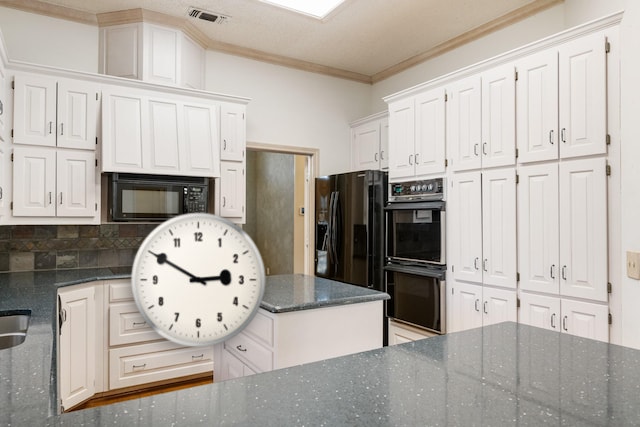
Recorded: h=2 m=50
